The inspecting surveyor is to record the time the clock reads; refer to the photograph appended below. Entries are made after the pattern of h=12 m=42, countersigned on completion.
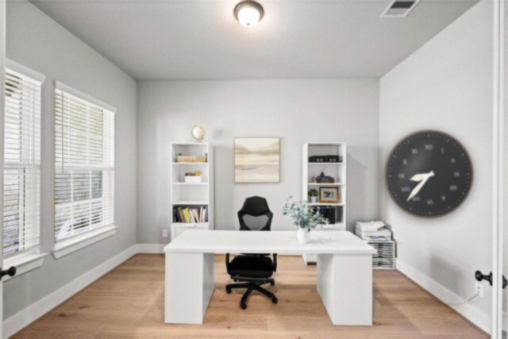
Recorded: h=8 m=37
